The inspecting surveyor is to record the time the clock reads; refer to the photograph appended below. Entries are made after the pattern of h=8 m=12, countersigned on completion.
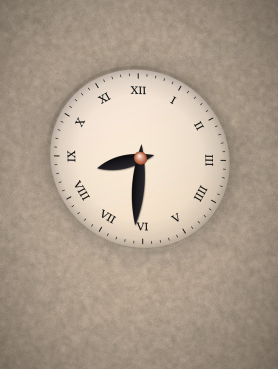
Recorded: h=8 m=31
